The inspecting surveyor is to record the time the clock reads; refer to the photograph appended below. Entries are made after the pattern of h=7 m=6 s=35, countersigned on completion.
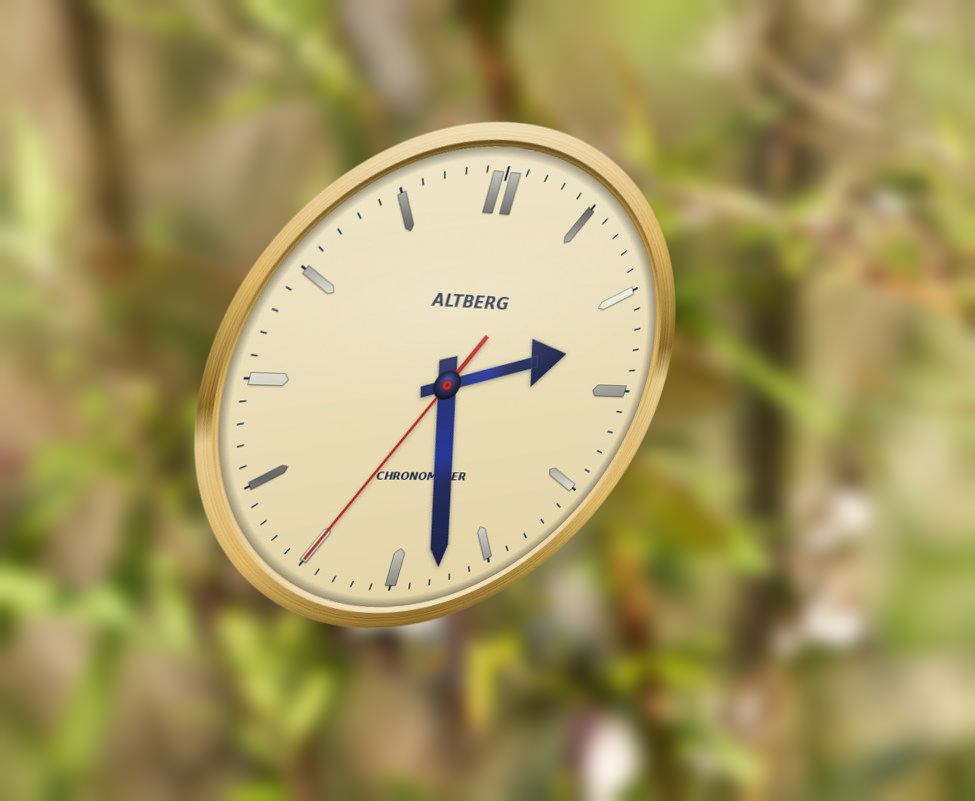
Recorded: h=2 m=27 s=35
